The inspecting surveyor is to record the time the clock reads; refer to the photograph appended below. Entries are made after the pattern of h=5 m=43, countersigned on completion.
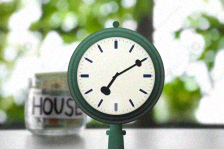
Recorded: h=7 m=10
